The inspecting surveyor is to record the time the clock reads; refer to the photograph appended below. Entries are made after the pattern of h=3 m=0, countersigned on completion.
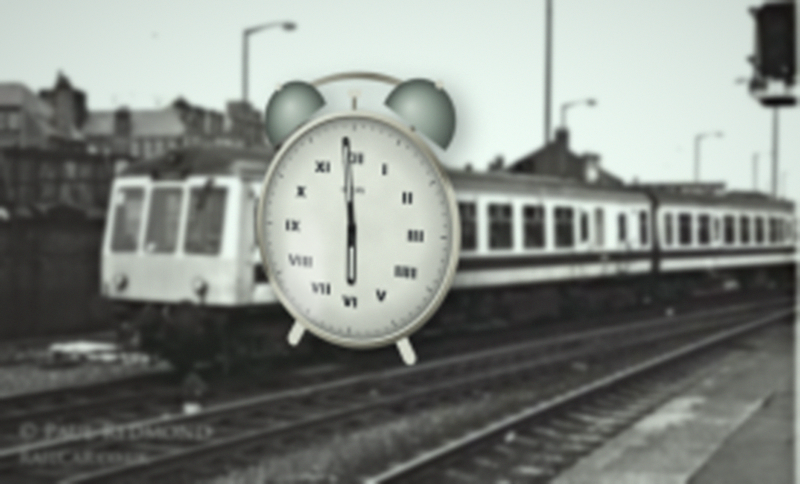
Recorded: h=5 m=59
